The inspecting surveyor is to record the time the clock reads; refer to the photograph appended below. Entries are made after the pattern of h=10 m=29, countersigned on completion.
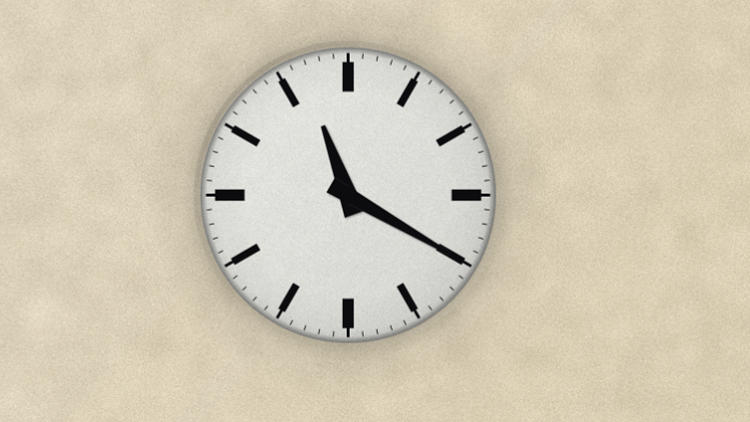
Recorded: h=11 m=20
